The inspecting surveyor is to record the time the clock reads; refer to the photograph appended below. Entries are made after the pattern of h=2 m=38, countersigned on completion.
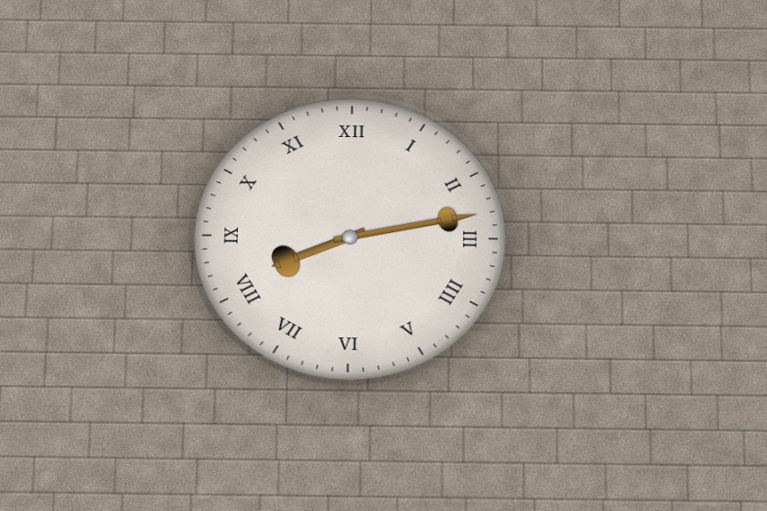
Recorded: h=8 m=13
